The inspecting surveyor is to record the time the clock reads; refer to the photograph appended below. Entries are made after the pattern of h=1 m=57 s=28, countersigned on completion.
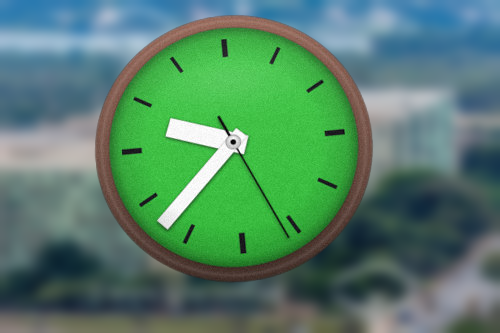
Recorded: h=9 m=37 s=26
